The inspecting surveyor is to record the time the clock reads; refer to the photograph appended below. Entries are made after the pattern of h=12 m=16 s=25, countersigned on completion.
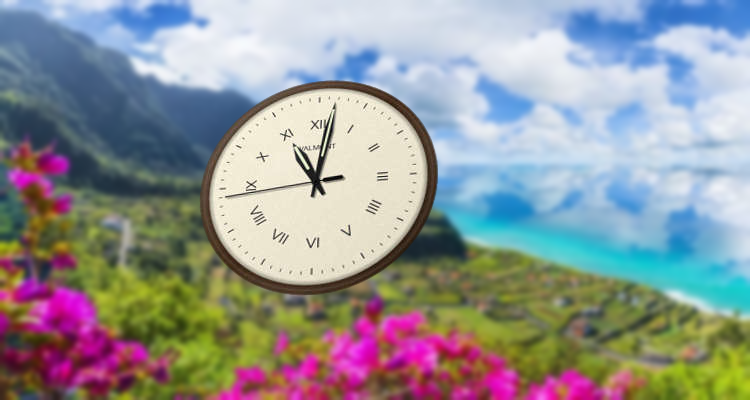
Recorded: h=11 m=1 s=44
